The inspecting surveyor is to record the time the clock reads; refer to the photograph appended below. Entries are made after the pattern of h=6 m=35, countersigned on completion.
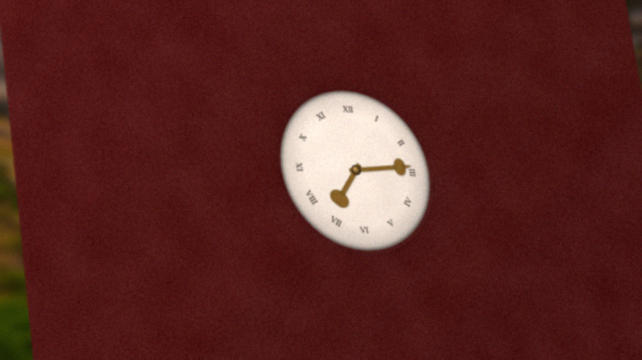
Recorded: h=7 m=14
